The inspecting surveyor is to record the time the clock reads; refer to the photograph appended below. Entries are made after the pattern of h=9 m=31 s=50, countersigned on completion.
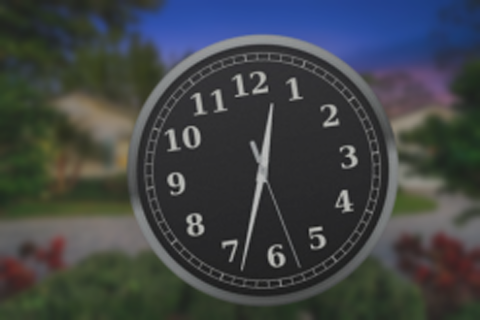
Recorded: h=12 m=33 s=28
